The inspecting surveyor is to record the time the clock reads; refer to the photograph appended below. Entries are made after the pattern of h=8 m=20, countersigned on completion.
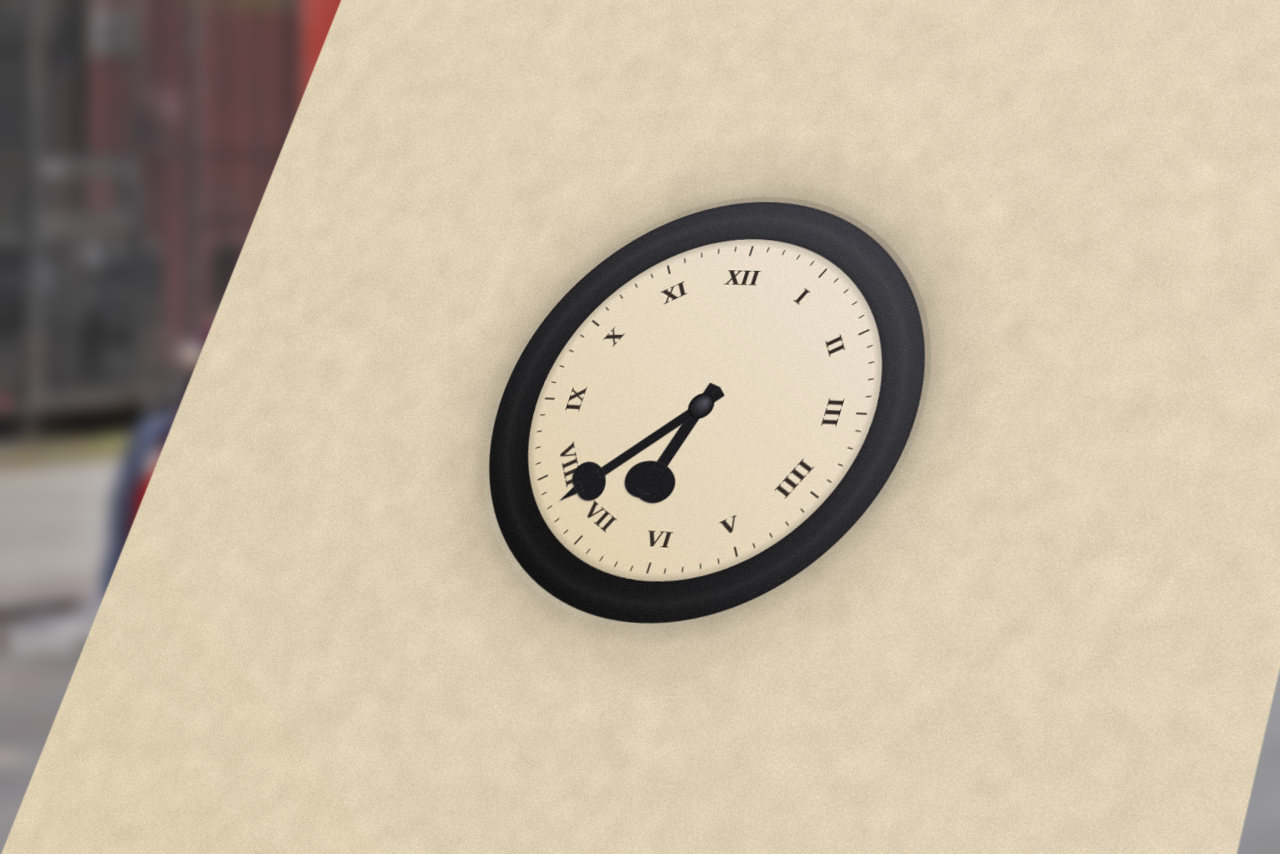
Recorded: h=6 m=38
